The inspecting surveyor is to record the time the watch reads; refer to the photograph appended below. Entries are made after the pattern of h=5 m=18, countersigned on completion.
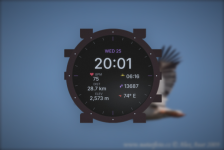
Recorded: h=20 m=1
